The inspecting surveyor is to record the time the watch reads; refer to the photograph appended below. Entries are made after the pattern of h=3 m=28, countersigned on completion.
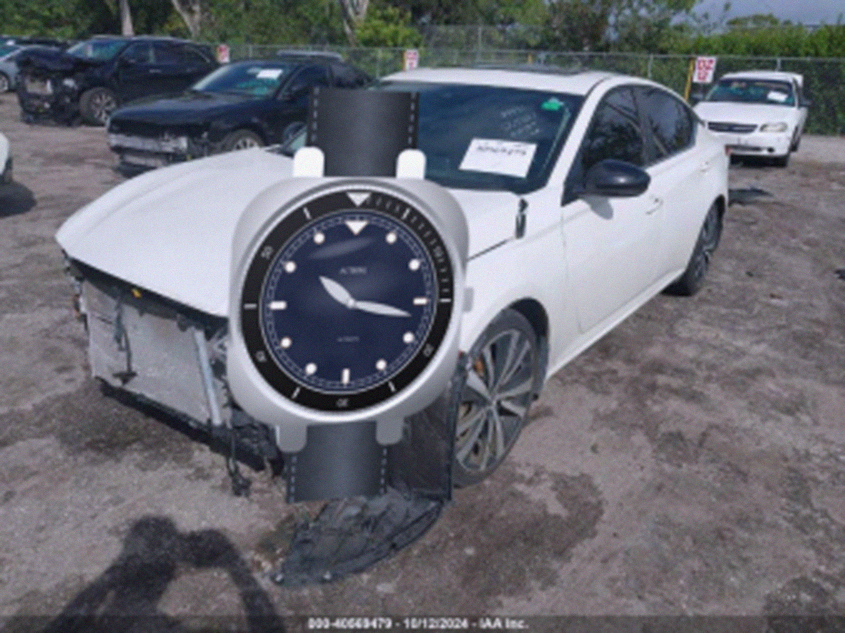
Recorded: h=10 m=17
